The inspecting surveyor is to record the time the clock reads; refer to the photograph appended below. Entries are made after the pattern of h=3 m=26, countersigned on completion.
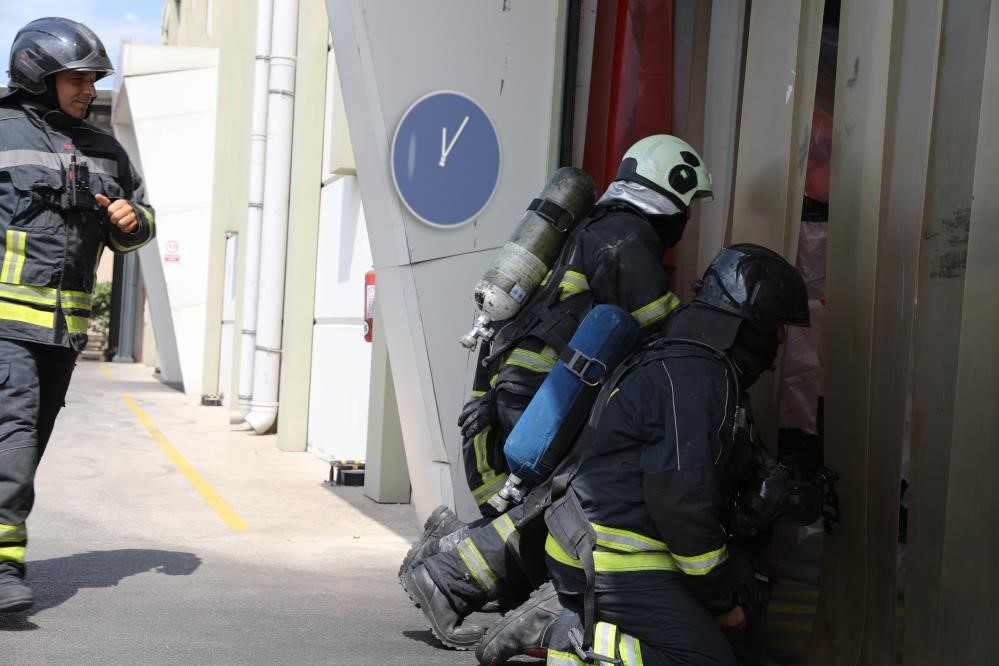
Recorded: h=12 m=6
